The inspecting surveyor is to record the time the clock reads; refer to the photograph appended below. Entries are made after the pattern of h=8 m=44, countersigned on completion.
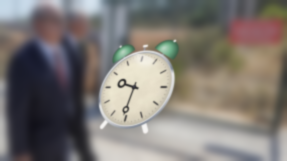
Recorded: h=9 m=31
